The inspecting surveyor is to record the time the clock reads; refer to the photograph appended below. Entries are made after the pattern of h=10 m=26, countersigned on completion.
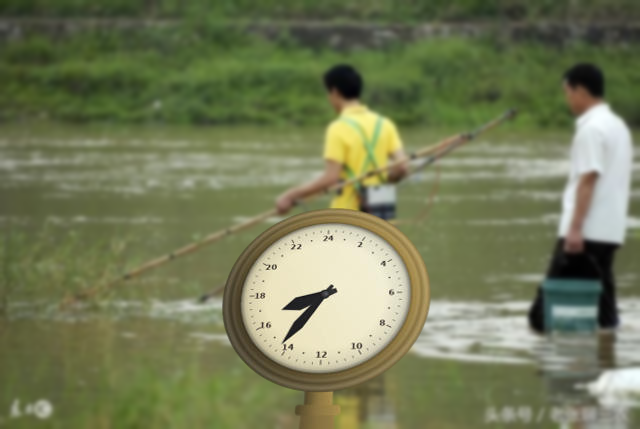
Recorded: h=16 m=36
